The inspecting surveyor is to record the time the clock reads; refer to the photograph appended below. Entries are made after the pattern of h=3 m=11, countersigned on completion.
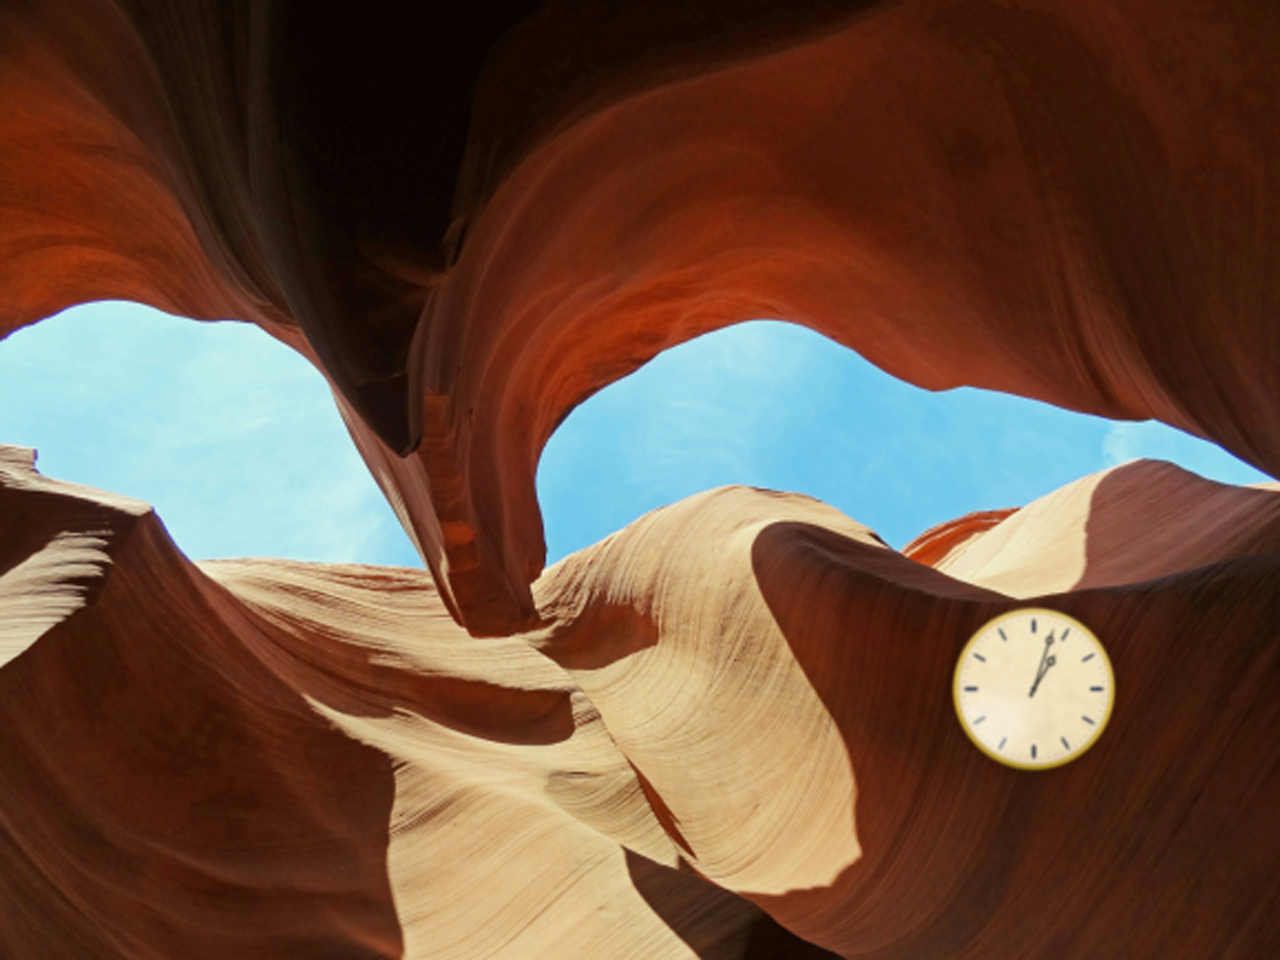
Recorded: h=1 m=3
